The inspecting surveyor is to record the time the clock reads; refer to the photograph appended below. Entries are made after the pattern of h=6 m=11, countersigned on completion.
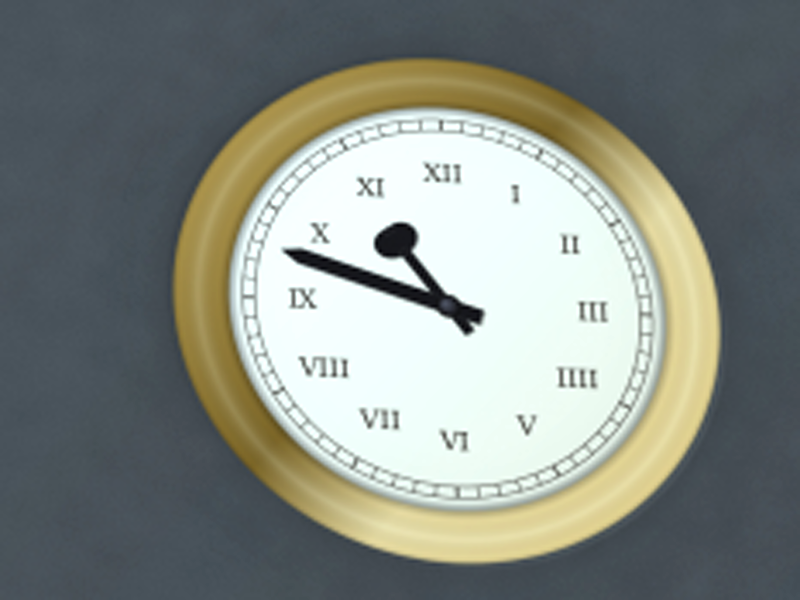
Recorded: h=10 m=48
